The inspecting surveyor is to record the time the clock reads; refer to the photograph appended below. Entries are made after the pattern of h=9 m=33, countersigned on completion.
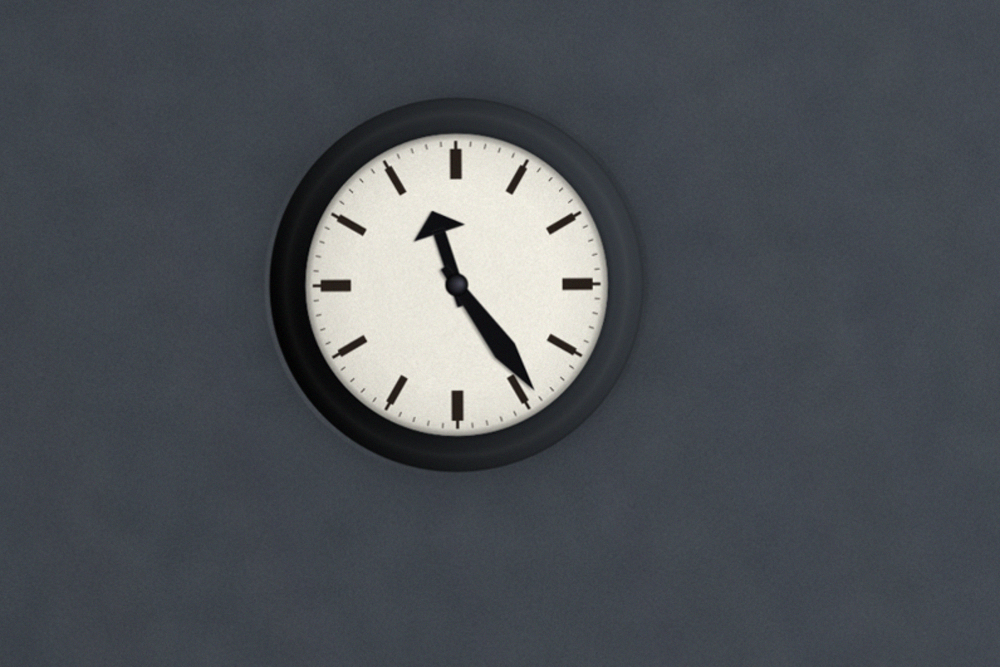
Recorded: h=11 m=24
